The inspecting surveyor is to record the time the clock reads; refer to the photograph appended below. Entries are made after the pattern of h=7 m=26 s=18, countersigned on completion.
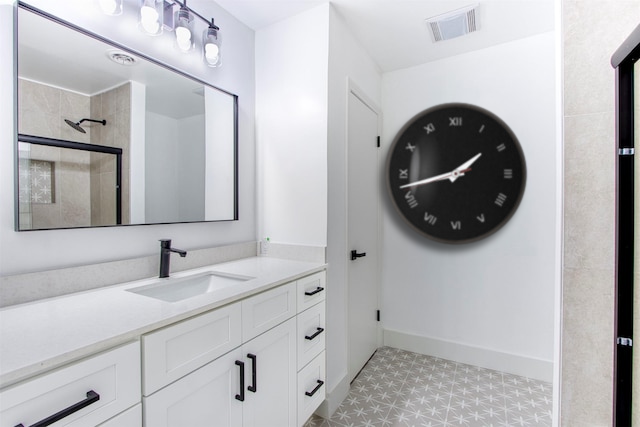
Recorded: h=1 m=42 s=42
